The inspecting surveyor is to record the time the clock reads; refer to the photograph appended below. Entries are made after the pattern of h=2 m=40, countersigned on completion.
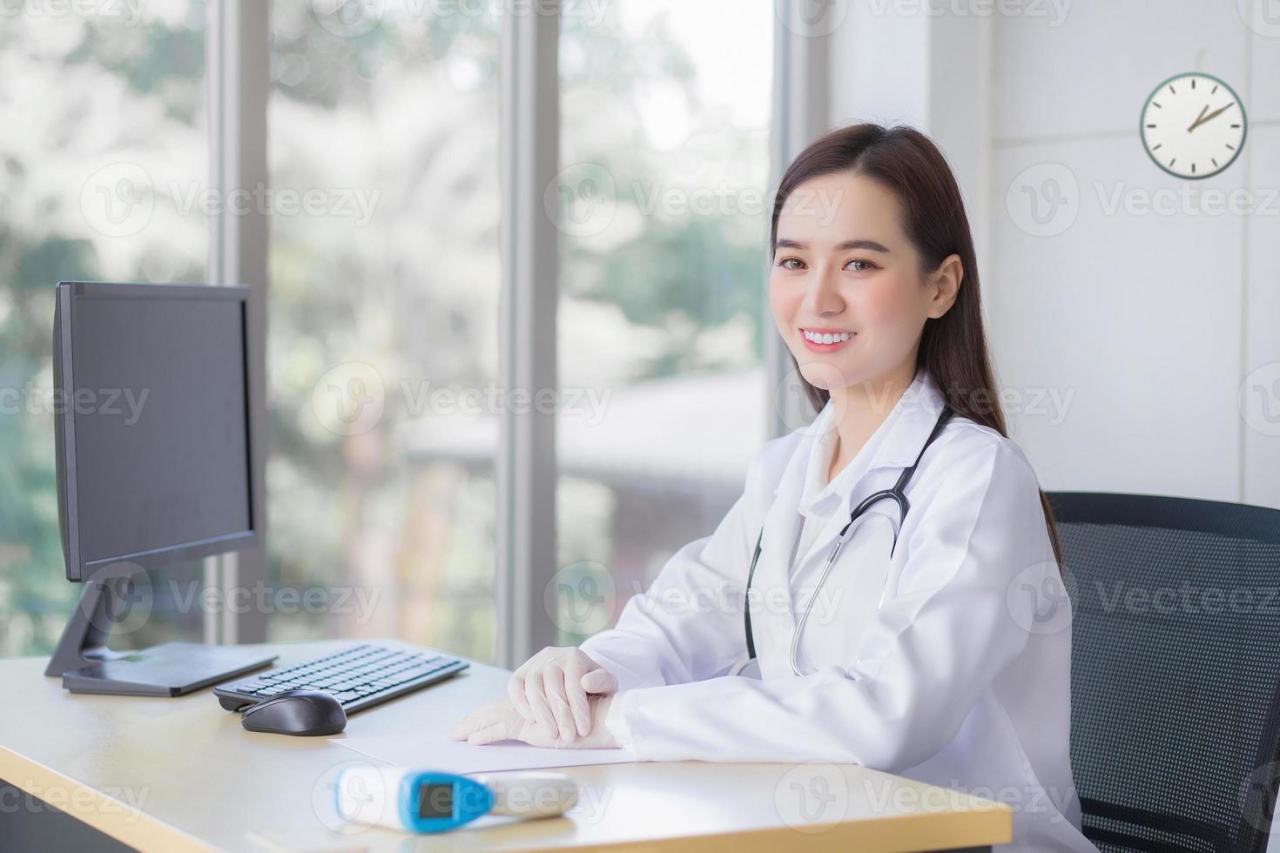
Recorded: h=1 m=10
